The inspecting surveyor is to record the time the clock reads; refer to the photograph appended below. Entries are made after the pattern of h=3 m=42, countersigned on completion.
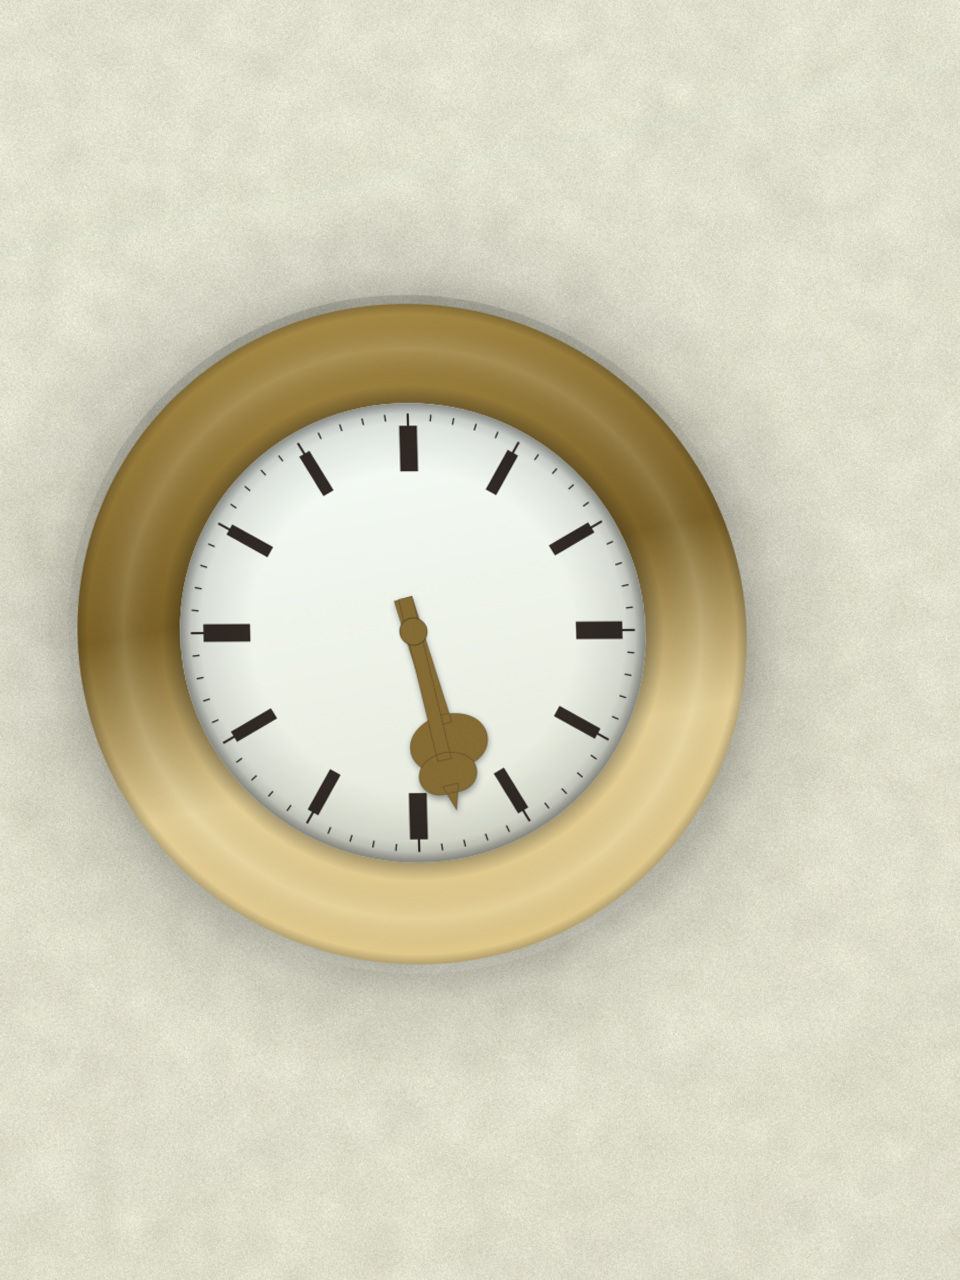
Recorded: h=5 m=28
